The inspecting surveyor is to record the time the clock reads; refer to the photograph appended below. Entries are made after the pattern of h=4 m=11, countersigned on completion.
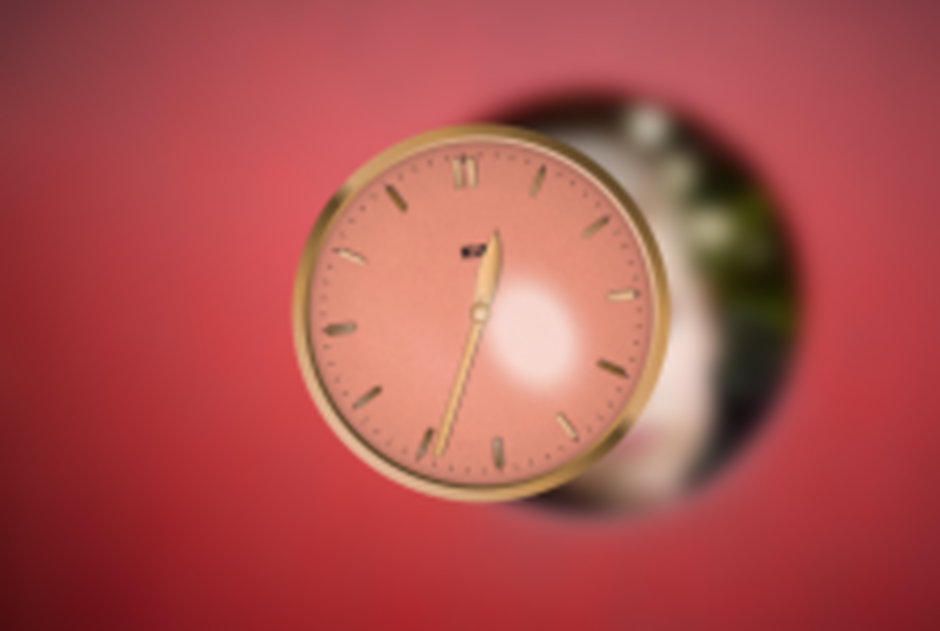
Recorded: h=12 m=34
